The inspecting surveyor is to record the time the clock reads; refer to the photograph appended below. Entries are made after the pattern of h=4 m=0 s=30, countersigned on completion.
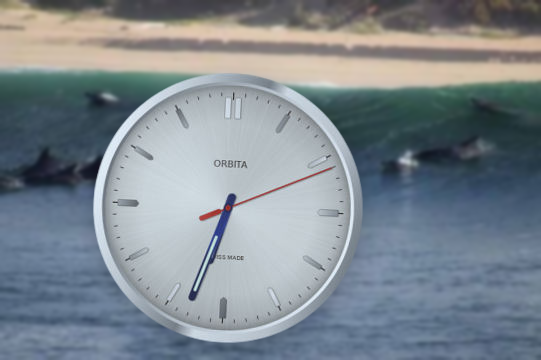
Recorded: h=6 m=33 s=11
